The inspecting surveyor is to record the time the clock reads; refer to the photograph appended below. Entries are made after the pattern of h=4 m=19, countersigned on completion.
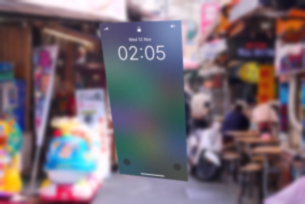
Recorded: h=2 m=5
